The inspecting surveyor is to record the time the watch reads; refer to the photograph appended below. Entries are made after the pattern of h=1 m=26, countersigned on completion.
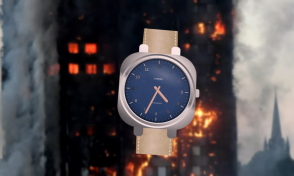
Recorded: h=4 m=34
